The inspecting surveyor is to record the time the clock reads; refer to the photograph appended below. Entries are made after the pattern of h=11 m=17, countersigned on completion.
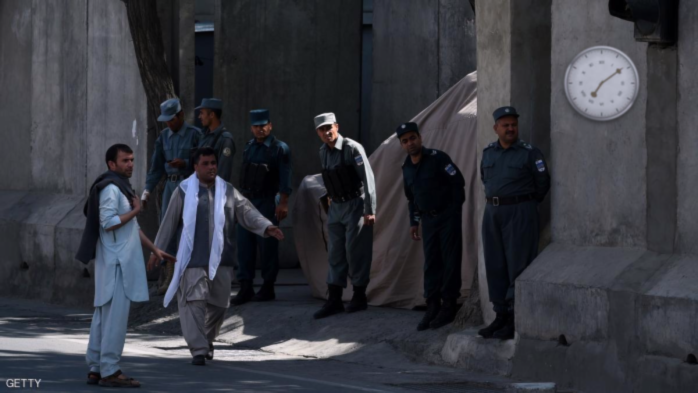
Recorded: h=7 m=9
